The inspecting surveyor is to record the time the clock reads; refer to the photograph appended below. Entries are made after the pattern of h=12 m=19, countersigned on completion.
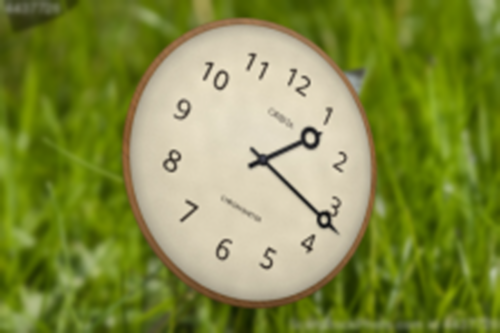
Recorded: h=1 m=17
